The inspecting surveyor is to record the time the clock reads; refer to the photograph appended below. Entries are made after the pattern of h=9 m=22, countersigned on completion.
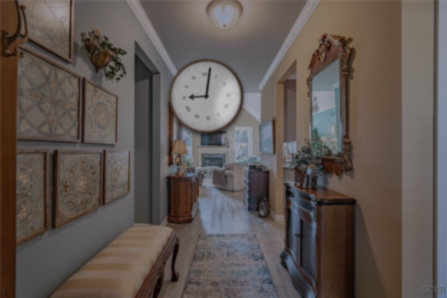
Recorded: h=9 m=2
